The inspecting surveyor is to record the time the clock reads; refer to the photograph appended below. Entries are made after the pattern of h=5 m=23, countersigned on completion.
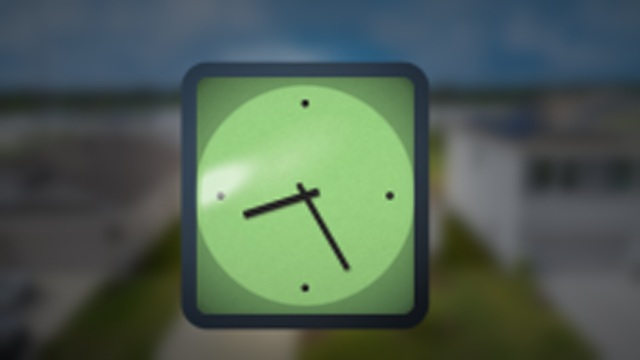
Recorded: h=8 m=25
